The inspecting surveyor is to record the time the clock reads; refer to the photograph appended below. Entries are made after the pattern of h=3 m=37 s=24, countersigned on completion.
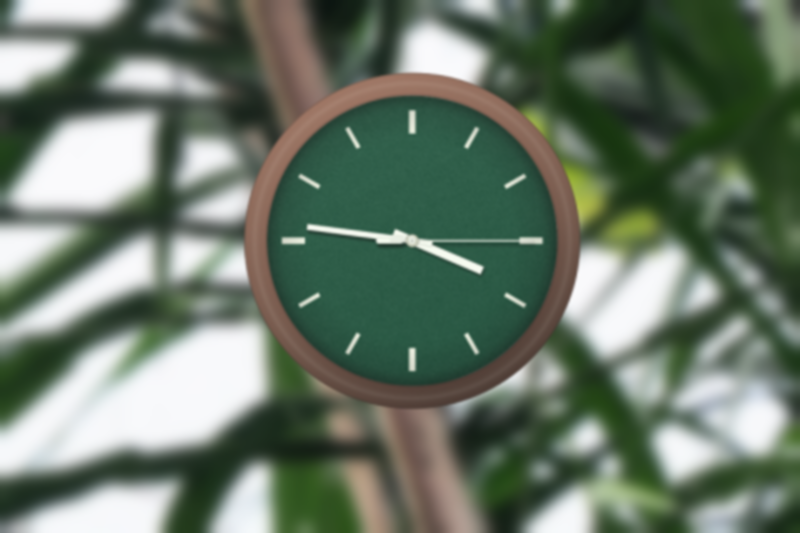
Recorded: h=3 m=46 s=15
